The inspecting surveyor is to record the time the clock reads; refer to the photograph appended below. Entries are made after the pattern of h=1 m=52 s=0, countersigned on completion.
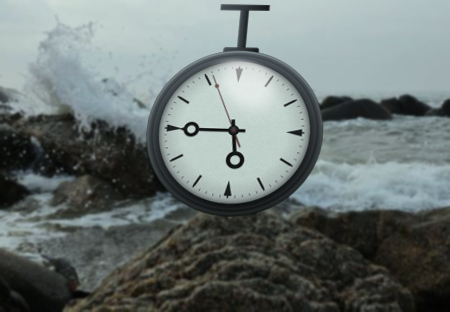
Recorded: h=5 m=44 s=56
